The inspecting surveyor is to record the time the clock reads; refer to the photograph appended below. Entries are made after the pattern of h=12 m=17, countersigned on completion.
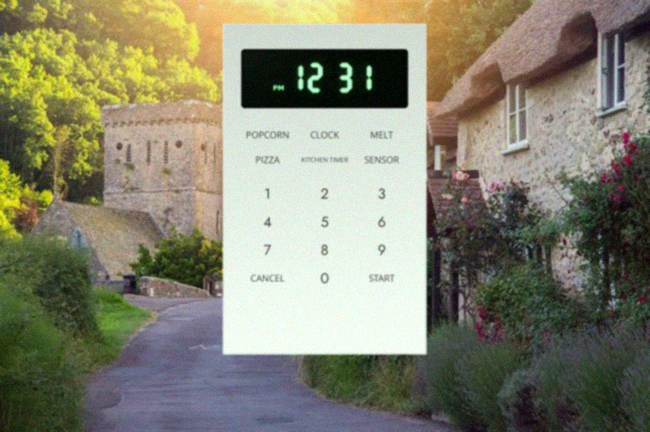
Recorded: h=12 m=31
